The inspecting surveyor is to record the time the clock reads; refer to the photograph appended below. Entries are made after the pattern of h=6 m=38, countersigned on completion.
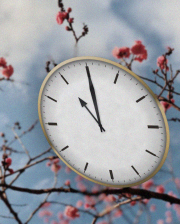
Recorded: h=11 m=0
